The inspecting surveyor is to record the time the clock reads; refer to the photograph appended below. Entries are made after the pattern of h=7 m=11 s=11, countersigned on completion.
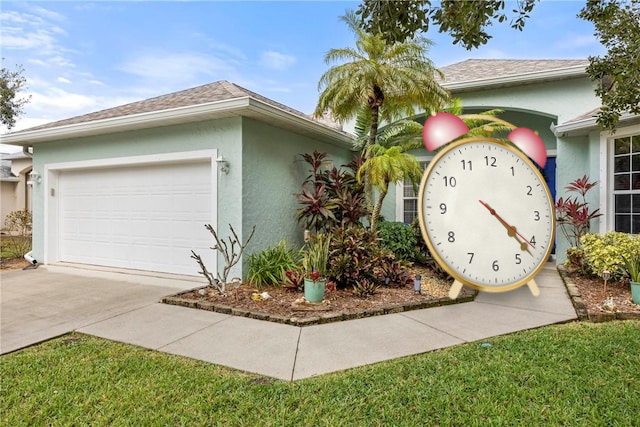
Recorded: h=4 m=22 s=21
